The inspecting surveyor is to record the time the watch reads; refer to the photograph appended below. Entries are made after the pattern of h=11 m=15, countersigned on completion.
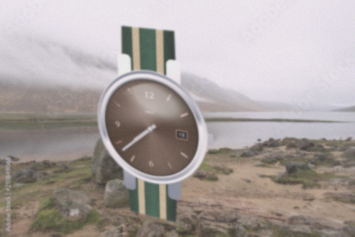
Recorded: h=7 m=38
